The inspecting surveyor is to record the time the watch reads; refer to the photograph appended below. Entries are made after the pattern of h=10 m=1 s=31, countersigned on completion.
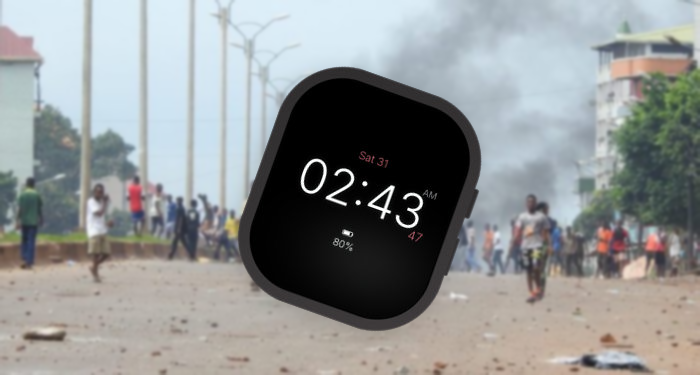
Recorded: h=2 m=43 s=47
